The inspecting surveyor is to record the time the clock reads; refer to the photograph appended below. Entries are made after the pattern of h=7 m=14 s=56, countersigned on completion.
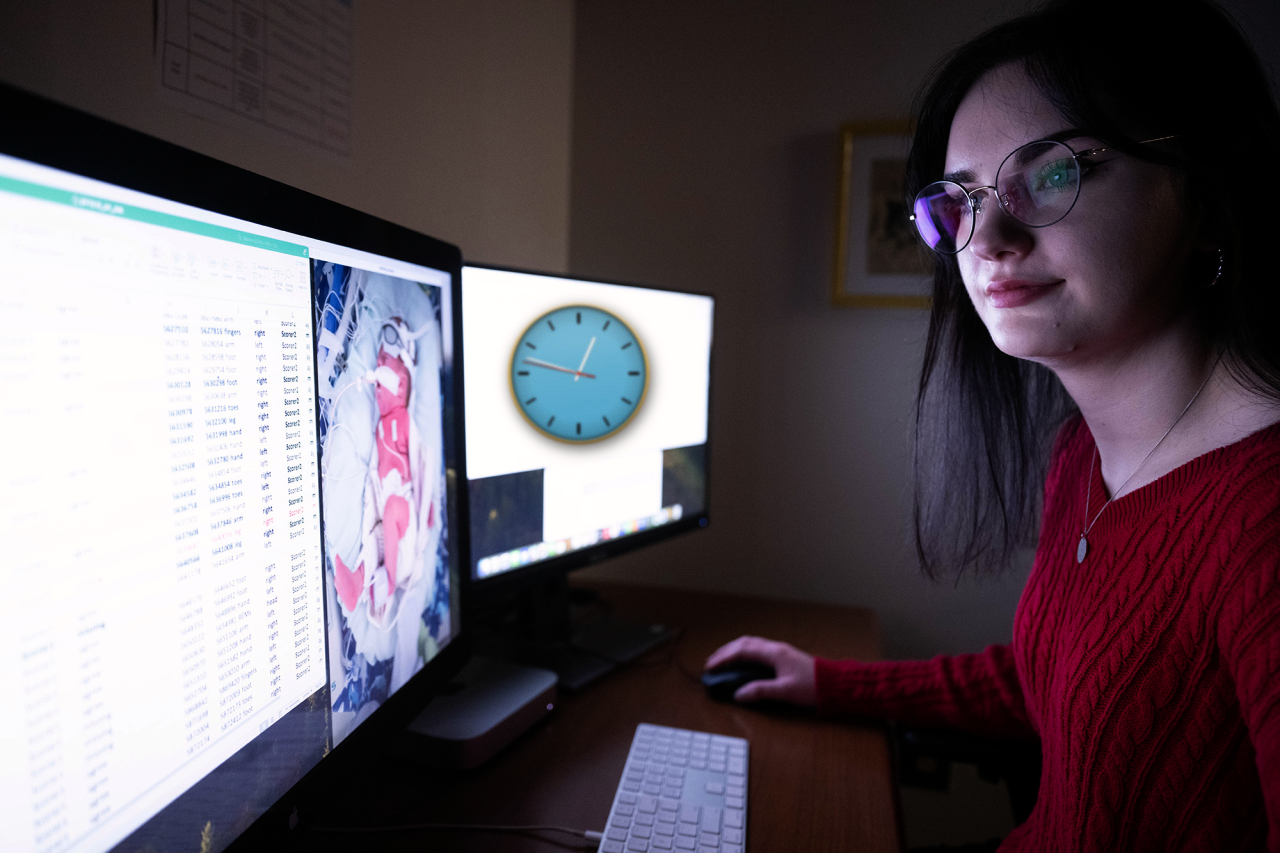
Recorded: h=12 m=47 s=47
